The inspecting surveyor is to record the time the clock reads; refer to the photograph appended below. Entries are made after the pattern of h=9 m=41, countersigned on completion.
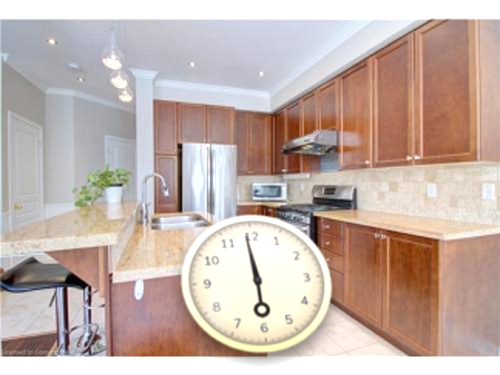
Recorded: h=5 m=59
